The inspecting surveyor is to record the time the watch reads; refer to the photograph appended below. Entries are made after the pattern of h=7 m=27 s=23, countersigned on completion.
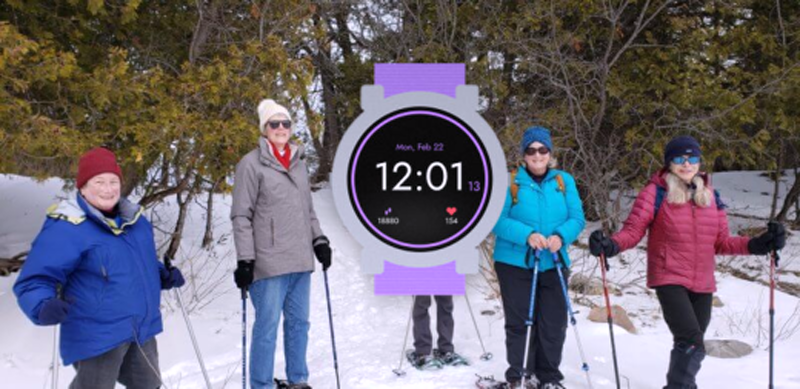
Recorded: h=12 m=1 s=13
